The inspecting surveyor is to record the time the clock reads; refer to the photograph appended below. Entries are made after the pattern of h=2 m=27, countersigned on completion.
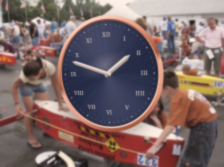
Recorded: h=1 m=48
